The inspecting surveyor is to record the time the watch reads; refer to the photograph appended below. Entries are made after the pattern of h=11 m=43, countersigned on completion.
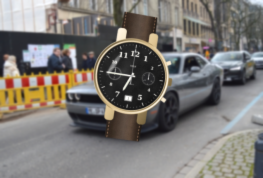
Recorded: h=6 m=45
